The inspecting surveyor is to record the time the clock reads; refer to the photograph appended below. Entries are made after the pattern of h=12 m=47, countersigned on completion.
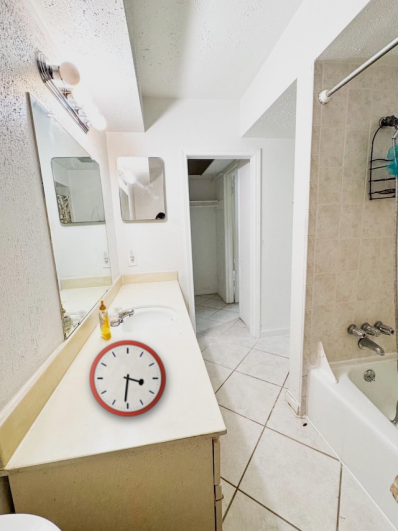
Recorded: h=3 m=31
